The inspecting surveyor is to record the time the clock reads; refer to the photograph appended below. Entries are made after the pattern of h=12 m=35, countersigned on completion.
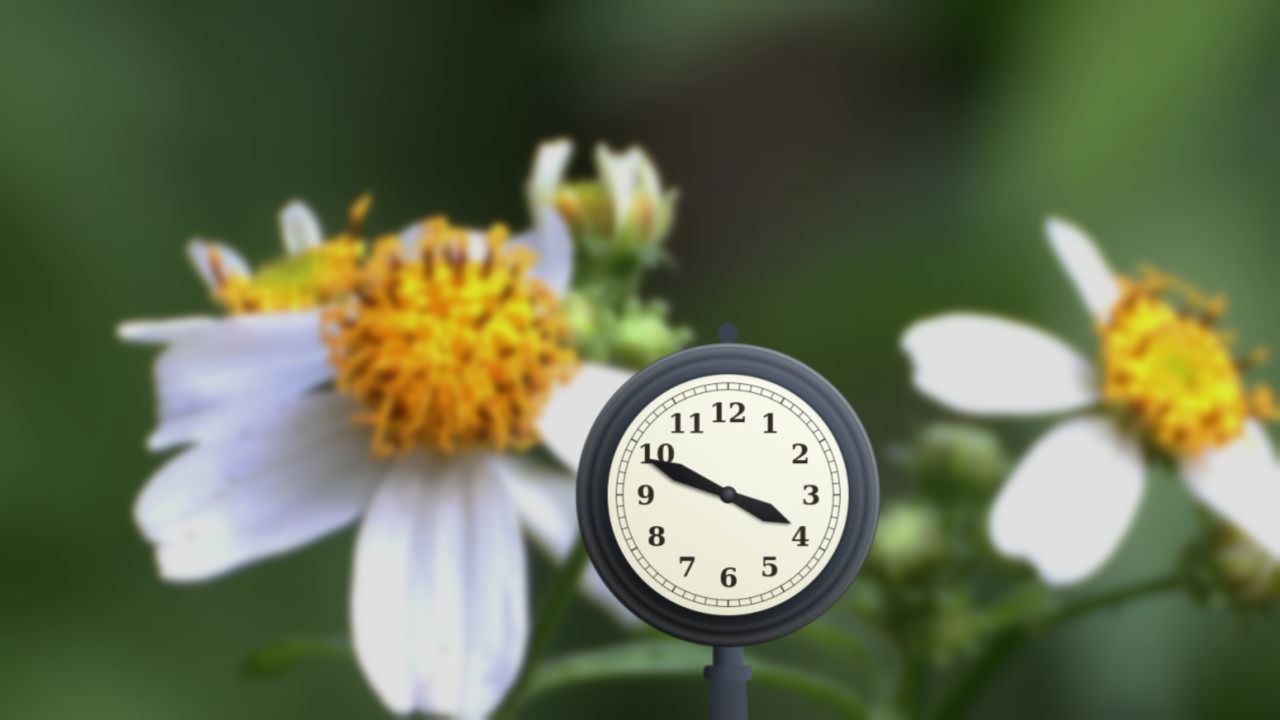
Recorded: h=3 m=49
